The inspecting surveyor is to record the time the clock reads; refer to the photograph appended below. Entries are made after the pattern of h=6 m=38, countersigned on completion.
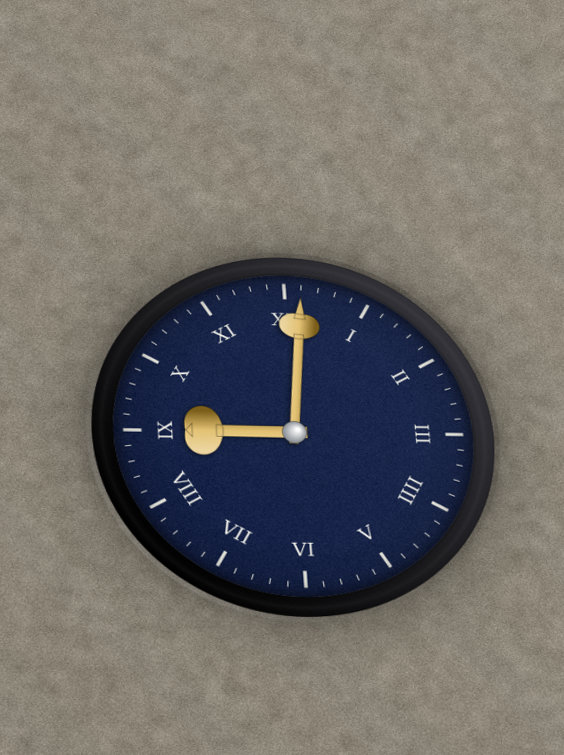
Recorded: h=9 m=1
